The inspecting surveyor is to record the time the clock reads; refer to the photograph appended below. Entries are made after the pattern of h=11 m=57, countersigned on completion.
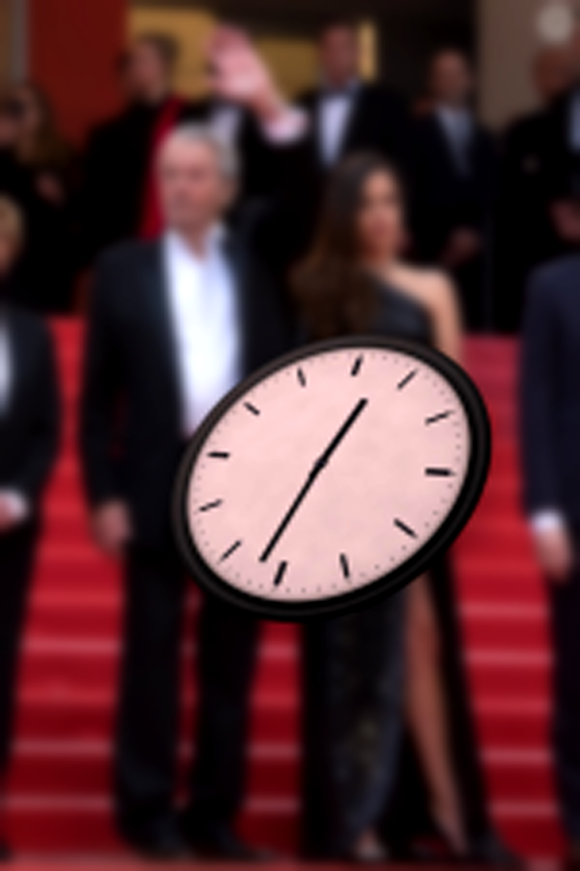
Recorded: h=12 m=32
